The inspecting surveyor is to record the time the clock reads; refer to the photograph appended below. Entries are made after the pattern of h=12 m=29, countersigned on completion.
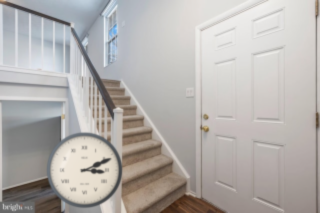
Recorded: h=3 m=11
